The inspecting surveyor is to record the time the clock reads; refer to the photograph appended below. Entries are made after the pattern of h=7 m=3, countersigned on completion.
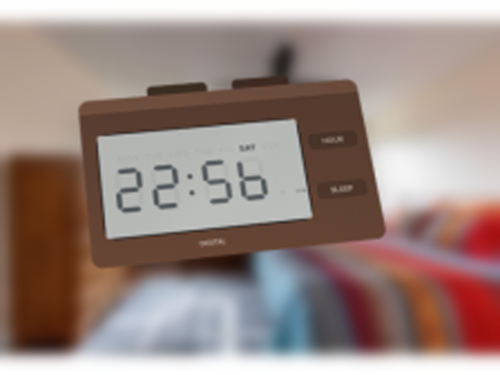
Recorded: h=22 m=56
